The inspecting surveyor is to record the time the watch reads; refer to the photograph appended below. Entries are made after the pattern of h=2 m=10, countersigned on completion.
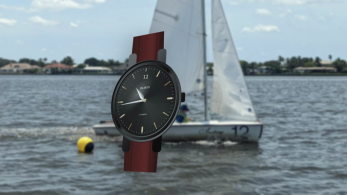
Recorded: h=10 m=44
